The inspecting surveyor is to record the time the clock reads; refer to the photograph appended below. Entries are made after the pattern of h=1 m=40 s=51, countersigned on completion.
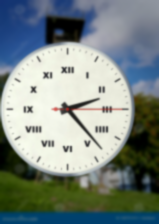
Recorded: h=2 m=23 s=15
